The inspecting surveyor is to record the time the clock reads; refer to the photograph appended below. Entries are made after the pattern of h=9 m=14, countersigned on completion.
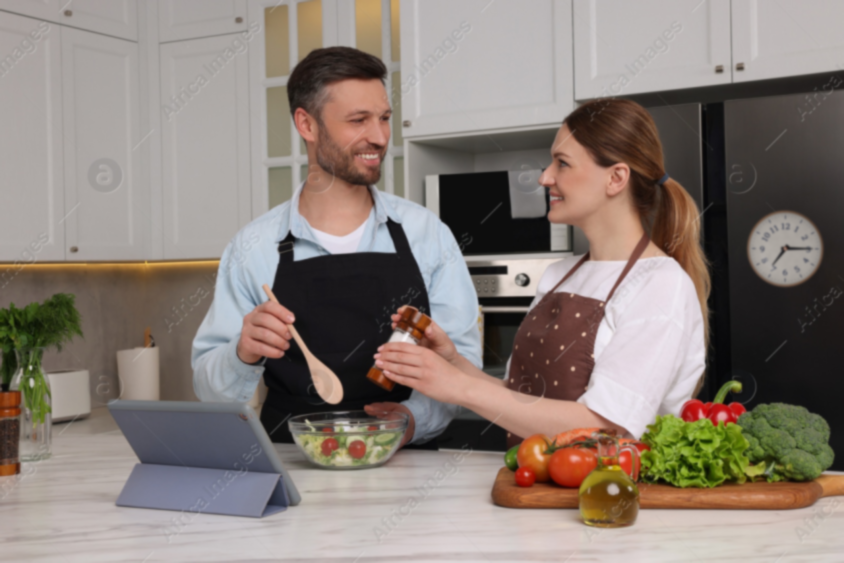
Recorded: h=7 m=15
